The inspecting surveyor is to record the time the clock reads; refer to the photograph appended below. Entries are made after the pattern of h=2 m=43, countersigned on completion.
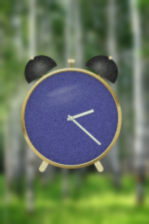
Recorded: h=2 m=22
